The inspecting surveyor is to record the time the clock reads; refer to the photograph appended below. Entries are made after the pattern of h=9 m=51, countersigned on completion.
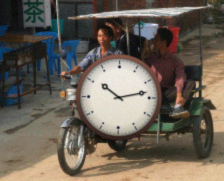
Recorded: h=10 m=13
